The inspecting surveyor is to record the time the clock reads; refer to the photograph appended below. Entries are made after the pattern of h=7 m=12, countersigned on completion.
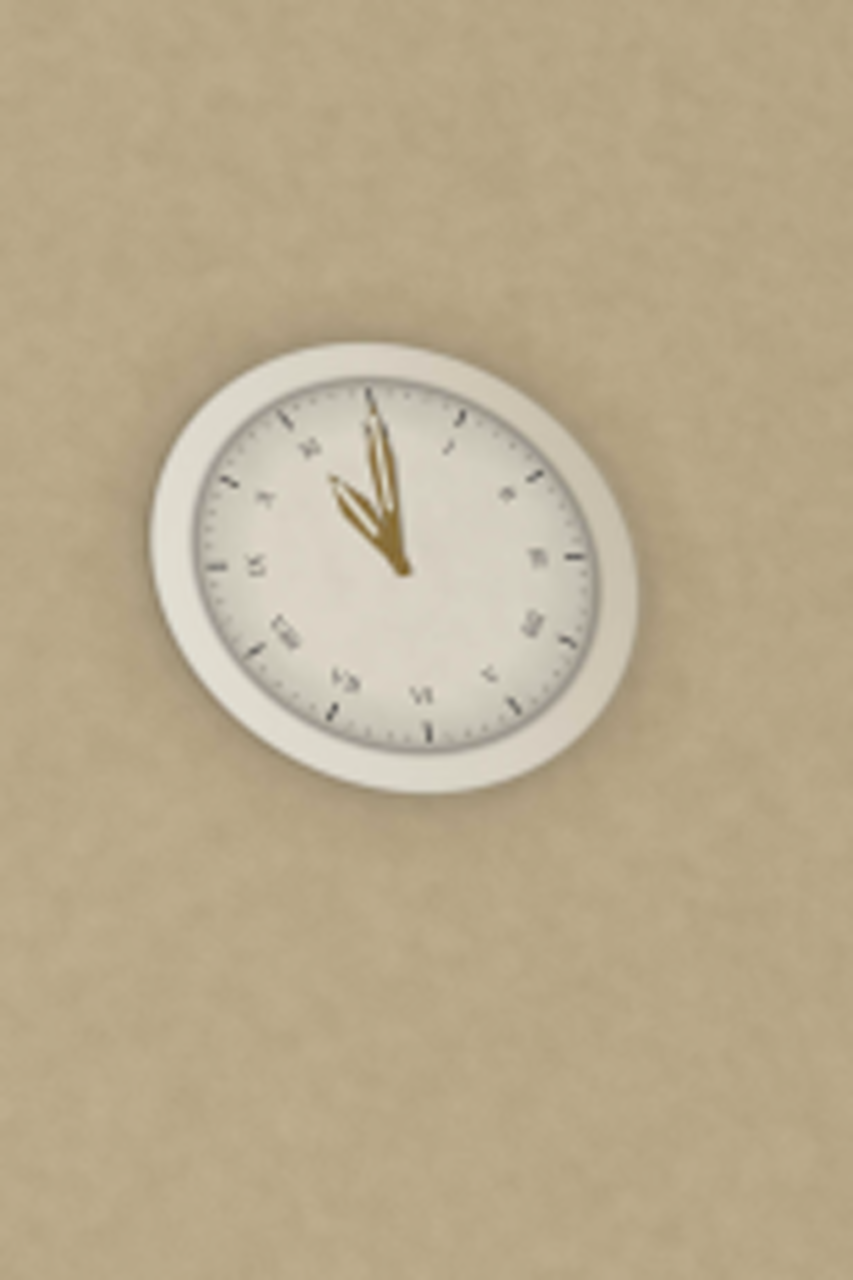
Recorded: h=11 m=0
